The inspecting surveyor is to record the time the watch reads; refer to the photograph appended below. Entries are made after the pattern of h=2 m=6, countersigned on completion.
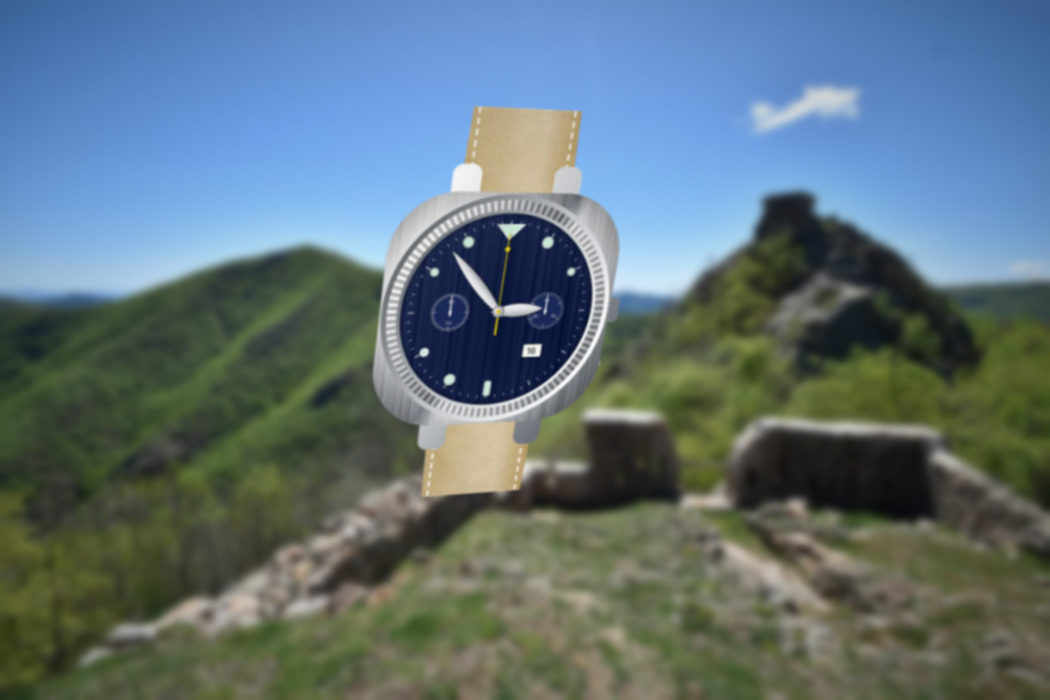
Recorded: h=2 m=53
